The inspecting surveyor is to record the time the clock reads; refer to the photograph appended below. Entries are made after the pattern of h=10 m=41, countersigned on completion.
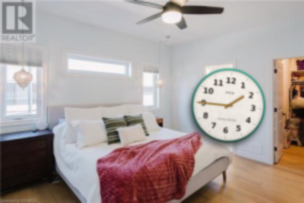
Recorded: h=1 m=45
